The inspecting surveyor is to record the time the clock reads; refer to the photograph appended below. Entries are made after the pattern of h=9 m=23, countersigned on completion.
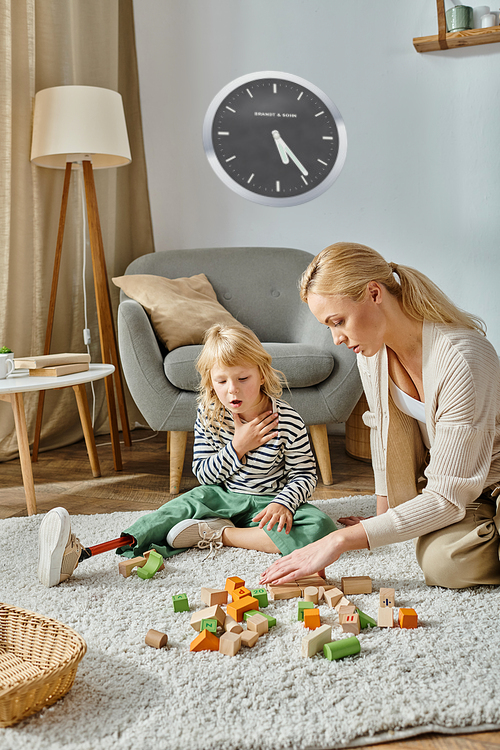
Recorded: h=5 m=24
